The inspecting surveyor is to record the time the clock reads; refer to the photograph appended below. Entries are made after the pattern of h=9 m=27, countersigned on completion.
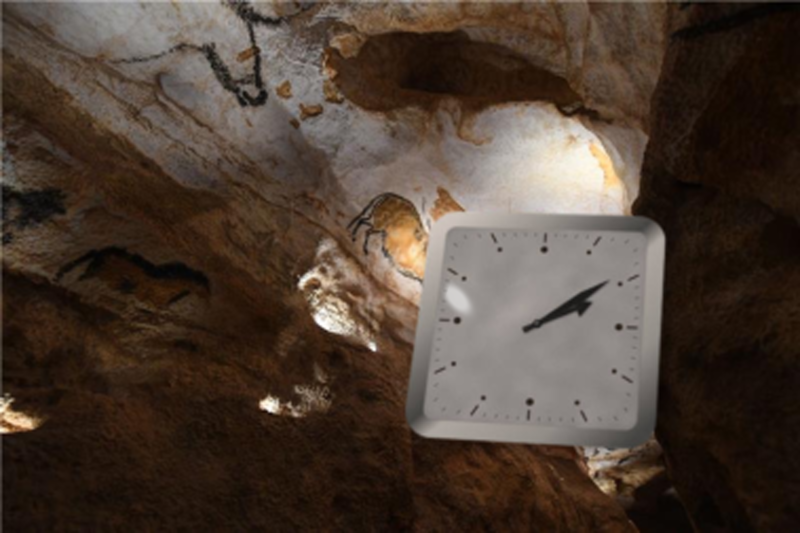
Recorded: h=2 m=9
